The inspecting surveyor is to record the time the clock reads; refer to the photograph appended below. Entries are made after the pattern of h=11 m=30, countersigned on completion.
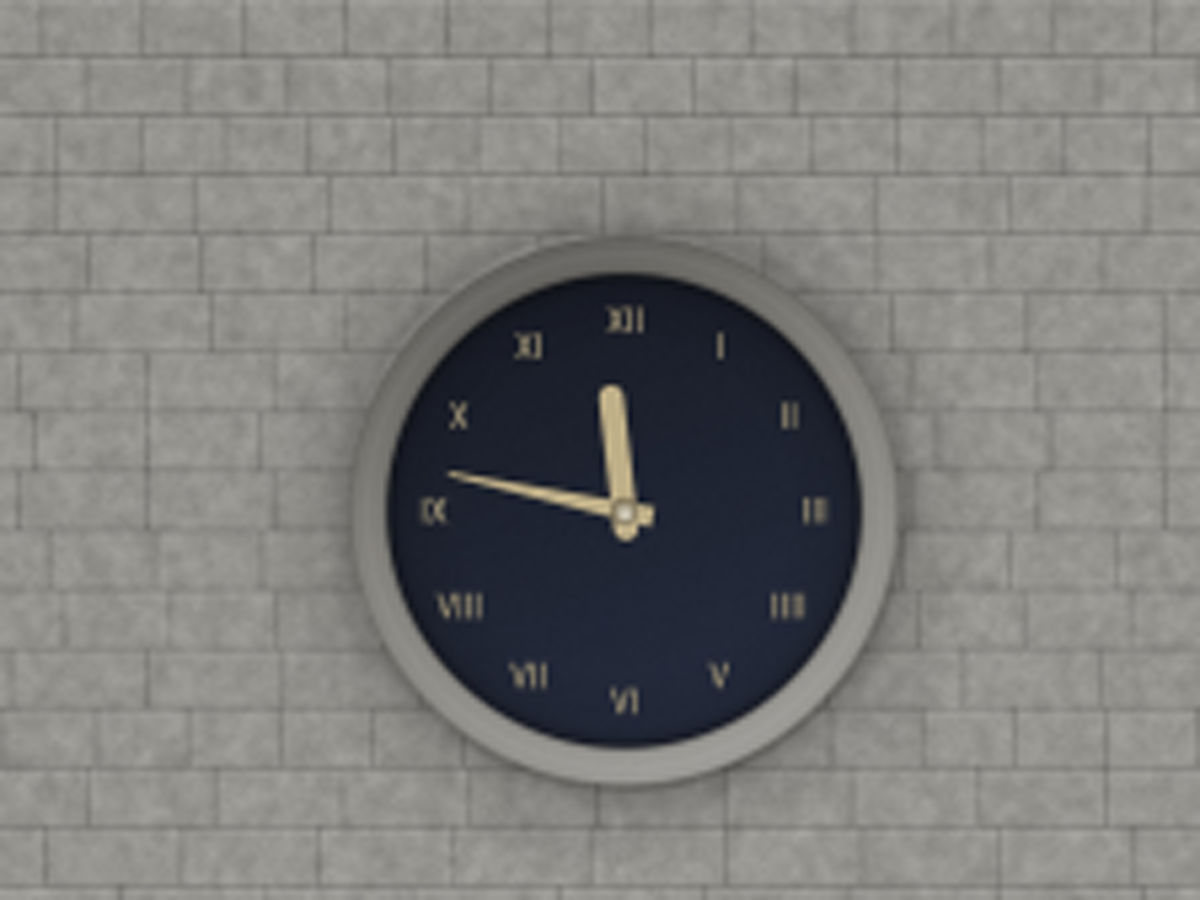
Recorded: h=11 m=47
